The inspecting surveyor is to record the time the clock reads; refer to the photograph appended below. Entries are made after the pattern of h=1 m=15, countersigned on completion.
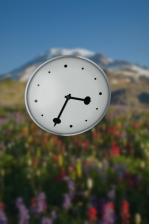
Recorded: h=3 m=35
